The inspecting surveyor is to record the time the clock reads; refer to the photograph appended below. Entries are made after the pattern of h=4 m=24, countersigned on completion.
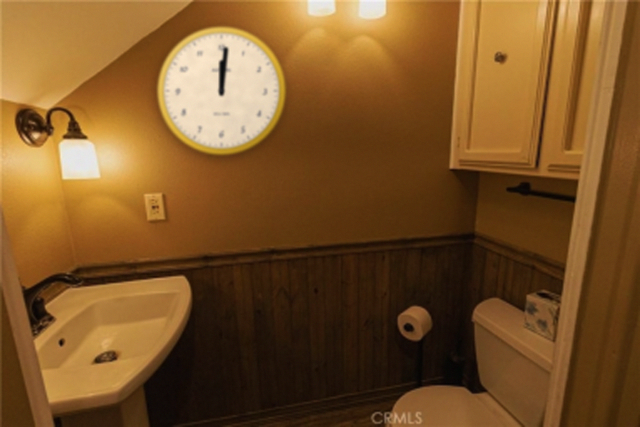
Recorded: h=12 m=1
